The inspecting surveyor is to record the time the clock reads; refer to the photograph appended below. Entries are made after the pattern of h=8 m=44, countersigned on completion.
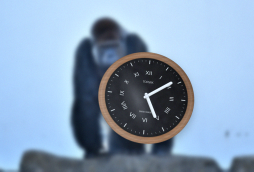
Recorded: h=5 m=9
